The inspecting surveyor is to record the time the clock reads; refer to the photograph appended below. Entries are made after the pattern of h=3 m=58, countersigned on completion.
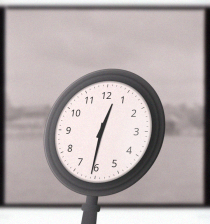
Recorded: h=12 m=31
